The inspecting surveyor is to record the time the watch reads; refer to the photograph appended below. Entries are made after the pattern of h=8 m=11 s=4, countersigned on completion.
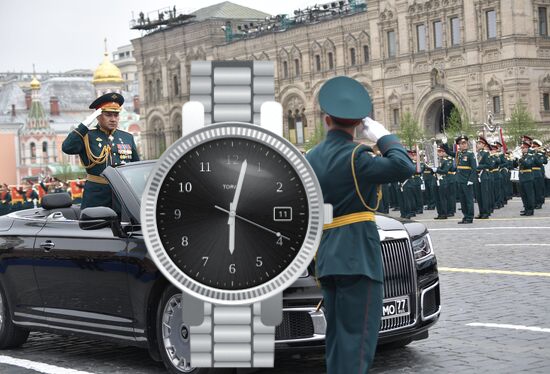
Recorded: h=6 m=2 s=19
